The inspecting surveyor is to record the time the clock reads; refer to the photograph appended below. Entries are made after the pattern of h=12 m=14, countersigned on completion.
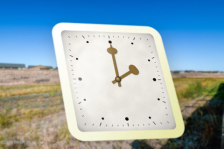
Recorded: h=2 m=0
